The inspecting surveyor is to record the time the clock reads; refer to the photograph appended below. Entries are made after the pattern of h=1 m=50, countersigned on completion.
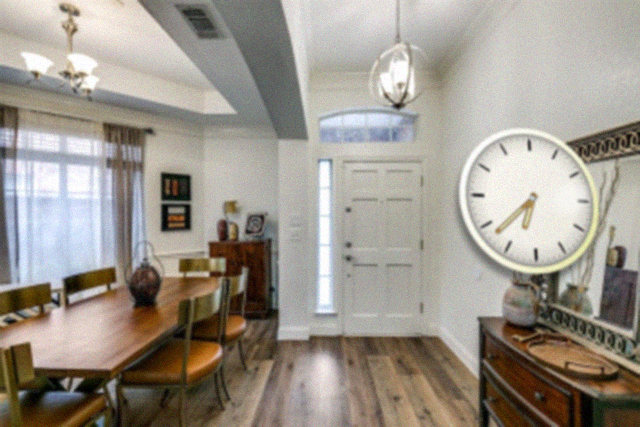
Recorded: h=6 m=38
